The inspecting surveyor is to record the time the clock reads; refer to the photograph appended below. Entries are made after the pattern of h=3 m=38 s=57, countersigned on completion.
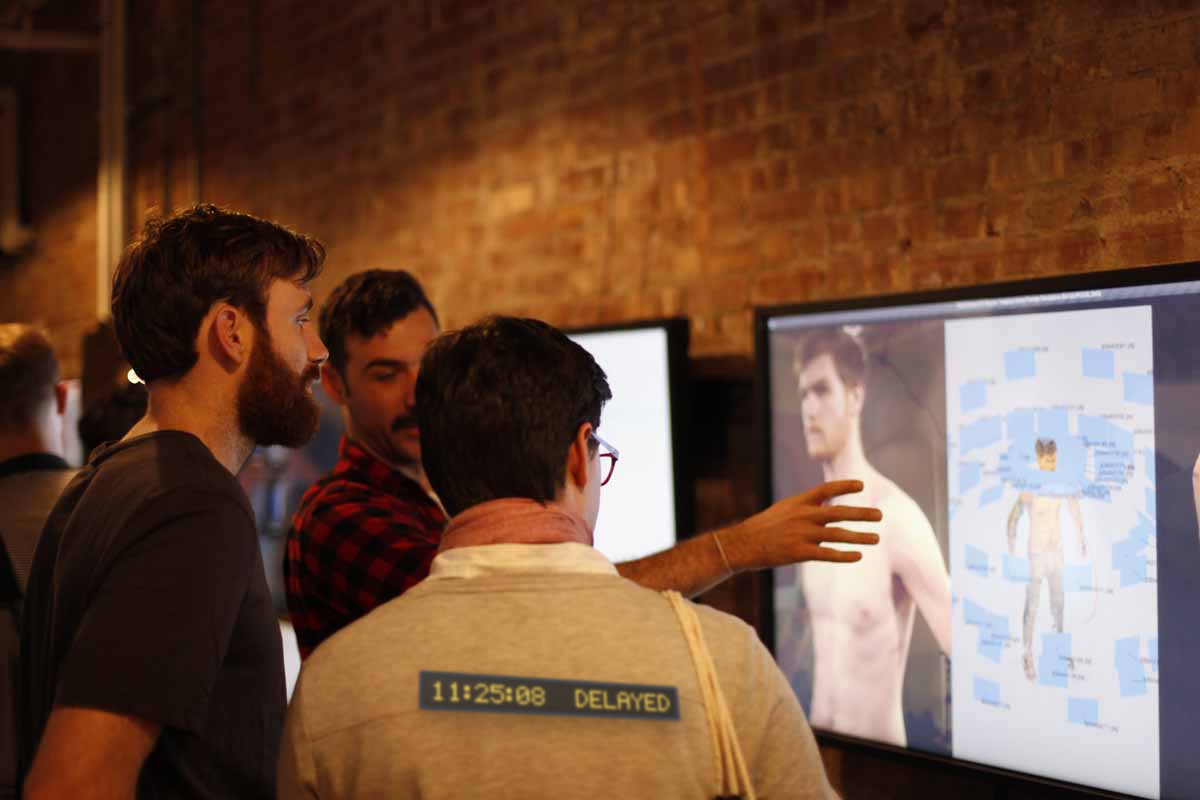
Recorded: h=11 m=25 s=8
